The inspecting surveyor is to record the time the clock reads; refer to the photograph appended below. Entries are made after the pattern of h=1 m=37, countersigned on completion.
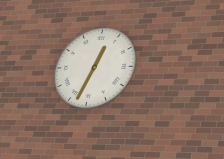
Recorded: h=12 m=33
